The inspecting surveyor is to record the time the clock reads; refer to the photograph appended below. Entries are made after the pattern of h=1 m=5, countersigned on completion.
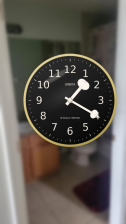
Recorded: h=1 m=20
